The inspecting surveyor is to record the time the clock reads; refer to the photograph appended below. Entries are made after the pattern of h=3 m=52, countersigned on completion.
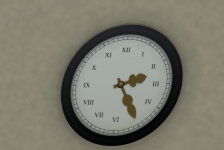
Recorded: h=2 m=25
